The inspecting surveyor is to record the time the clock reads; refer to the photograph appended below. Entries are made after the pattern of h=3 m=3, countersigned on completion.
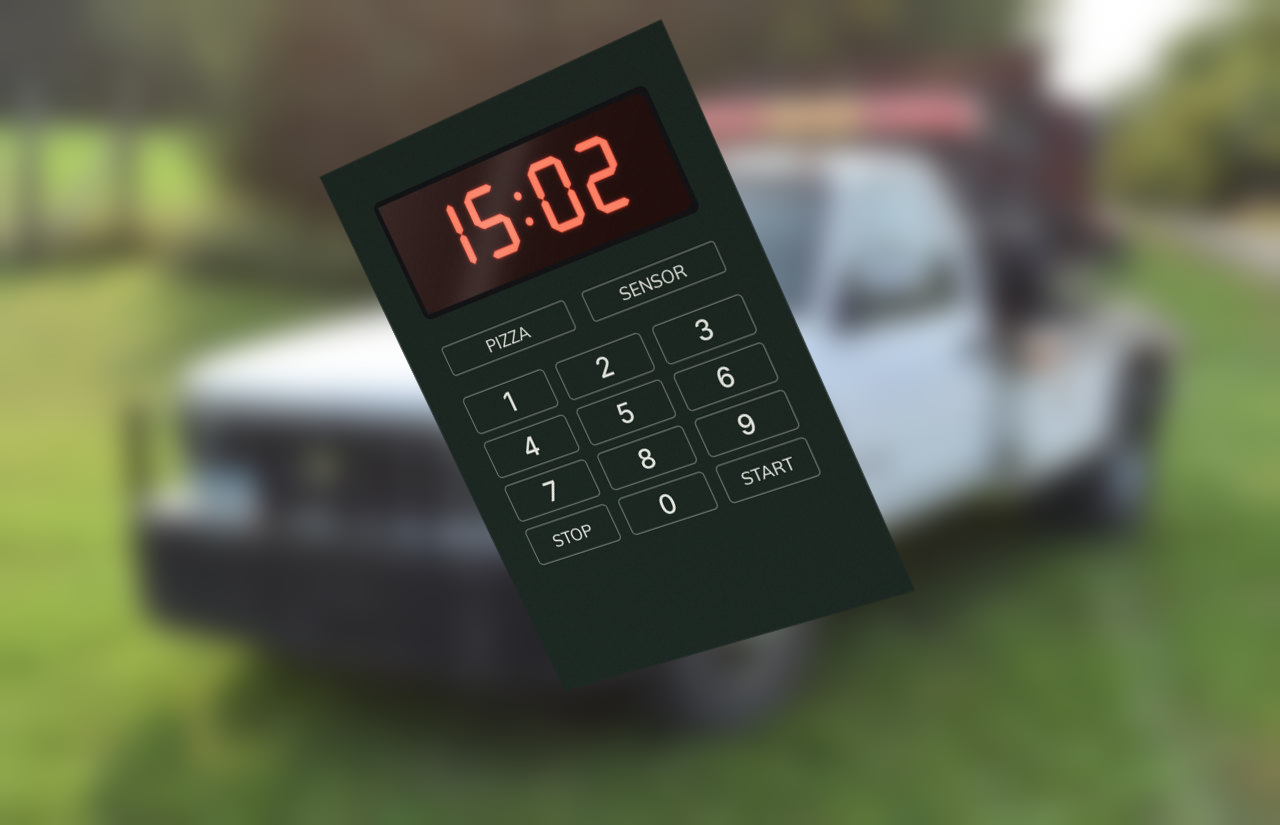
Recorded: h=15 m=2
